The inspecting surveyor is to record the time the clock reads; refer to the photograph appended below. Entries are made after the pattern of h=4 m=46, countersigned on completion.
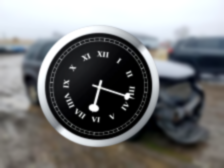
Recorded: h=6 m=17
